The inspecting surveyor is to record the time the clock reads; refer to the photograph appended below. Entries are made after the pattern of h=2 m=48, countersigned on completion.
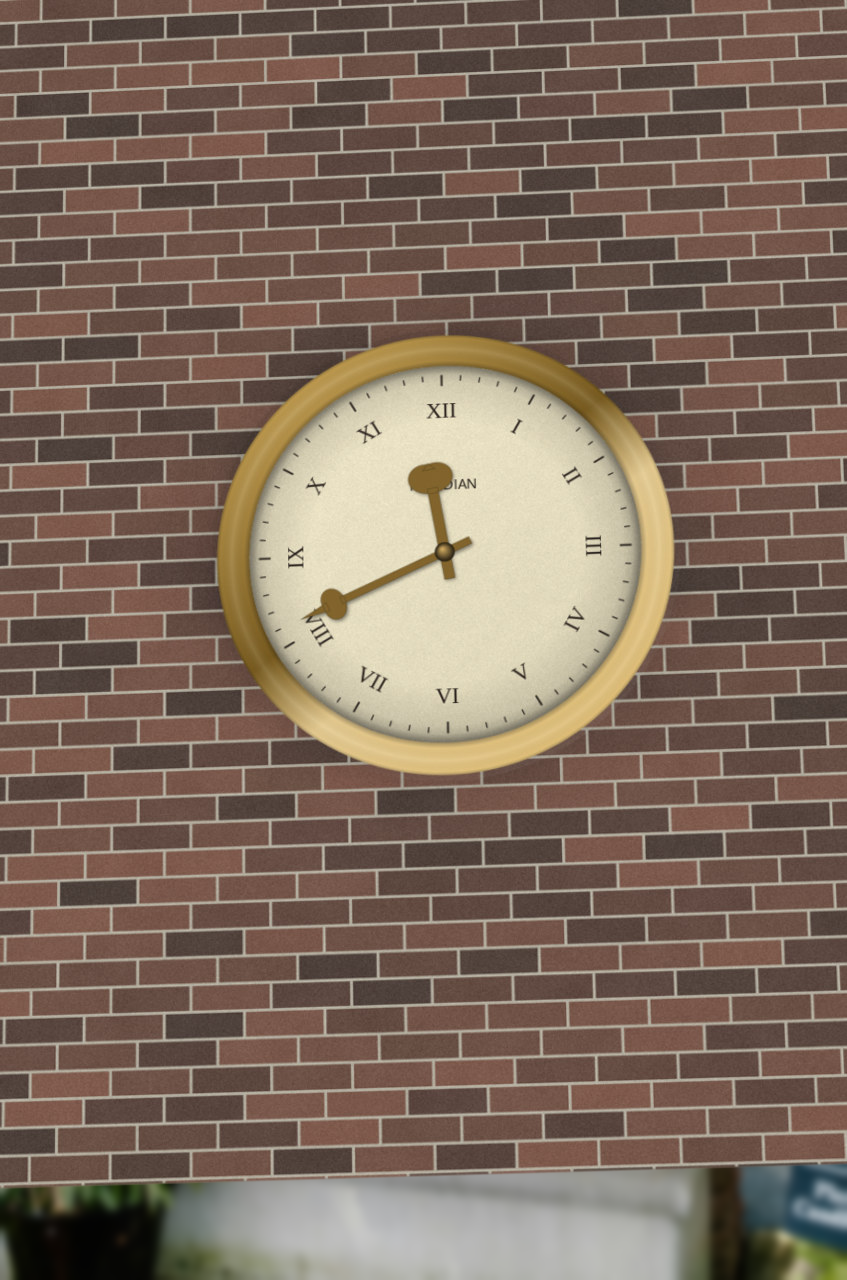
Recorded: h=11 m=41
